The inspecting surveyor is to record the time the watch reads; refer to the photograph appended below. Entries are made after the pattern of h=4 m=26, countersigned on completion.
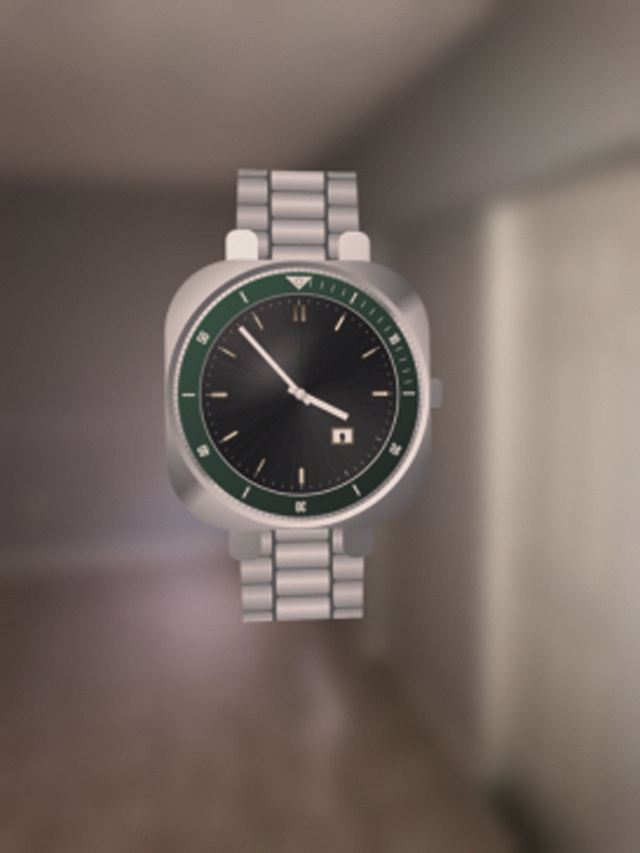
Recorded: h=3 m=53
